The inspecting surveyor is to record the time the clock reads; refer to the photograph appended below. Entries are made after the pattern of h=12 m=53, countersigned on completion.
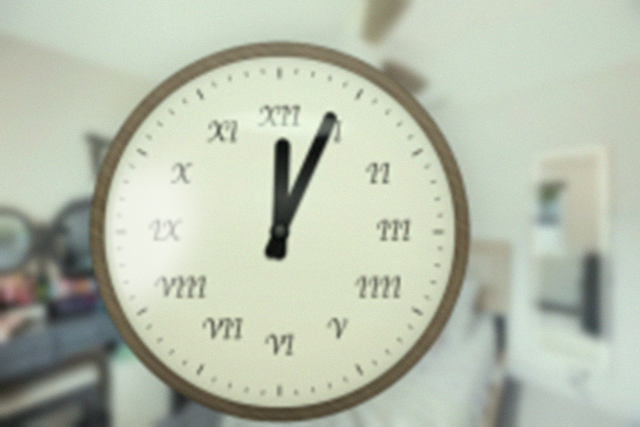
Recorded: h=12 m=4
